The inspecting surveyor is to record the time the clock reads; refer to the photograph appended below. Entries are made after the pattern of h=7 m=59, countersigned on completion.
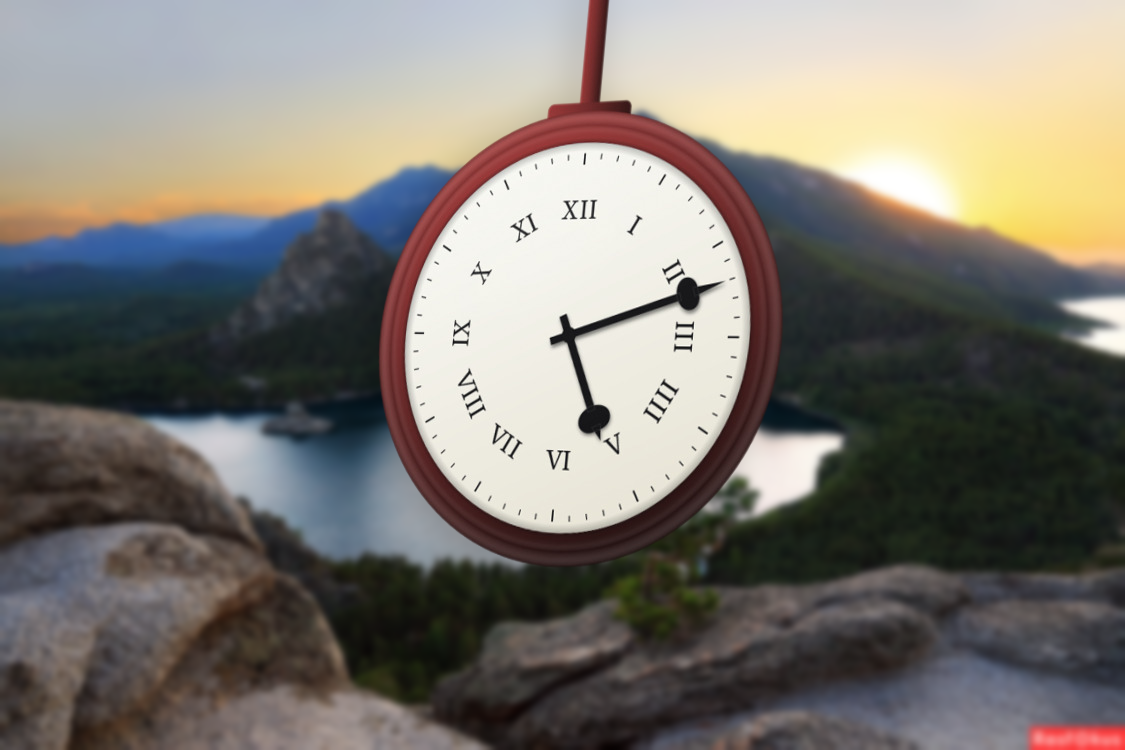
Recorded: h=5 m=12
